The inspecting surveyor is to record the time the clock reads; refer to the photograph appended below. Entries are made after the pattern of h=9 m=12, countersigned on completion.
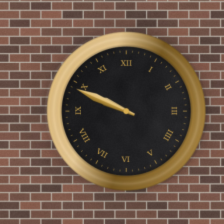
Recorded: h=9 m=49
